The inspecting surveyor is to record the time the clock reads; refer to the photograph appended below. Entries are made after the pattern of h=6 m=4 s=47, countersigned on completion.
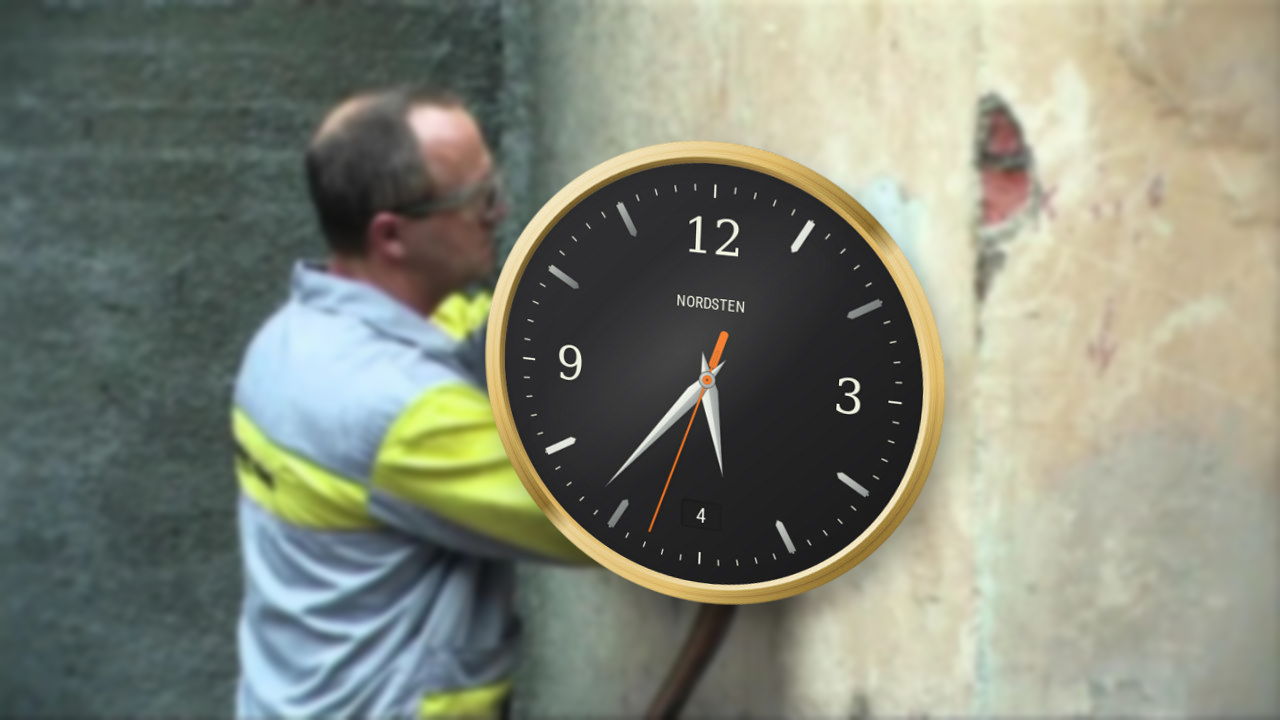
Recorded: h=5 m=36 s=33
